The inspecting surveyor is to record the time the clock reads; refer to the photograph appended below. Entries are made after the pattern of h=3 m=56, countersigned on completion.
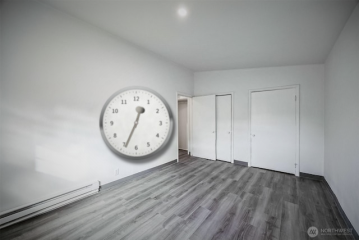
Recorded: h=12 m=34
